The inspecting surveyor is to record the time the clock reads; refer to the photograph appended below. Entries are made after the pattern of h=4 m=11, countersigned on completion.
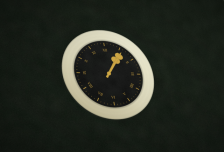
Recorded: h=1 m=6
